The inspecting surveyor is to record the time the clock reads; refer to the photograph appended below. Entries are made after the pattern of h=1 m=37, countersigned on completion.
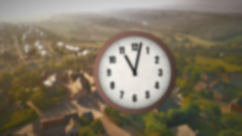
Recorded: h=11 m=2
